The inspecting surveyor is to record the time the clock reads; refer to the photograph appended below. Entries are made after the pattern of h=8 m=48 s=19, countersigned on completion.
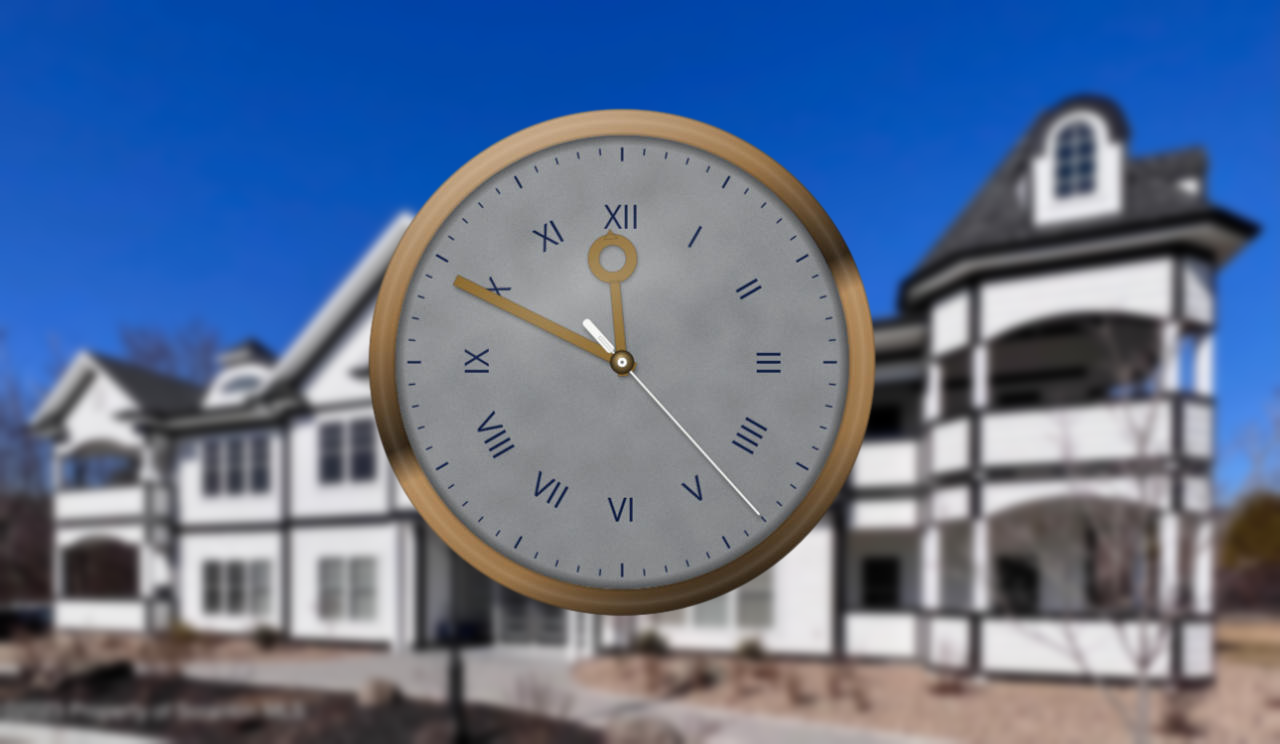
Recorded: h=11 m=49 s=23
